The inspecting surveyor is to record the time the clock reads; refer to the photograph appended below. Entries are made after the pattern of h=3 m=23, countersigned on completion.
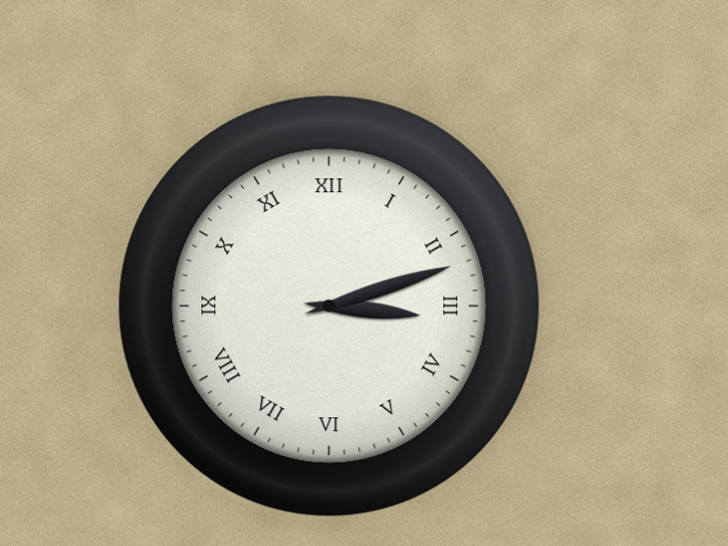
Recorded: h=3 m=12
